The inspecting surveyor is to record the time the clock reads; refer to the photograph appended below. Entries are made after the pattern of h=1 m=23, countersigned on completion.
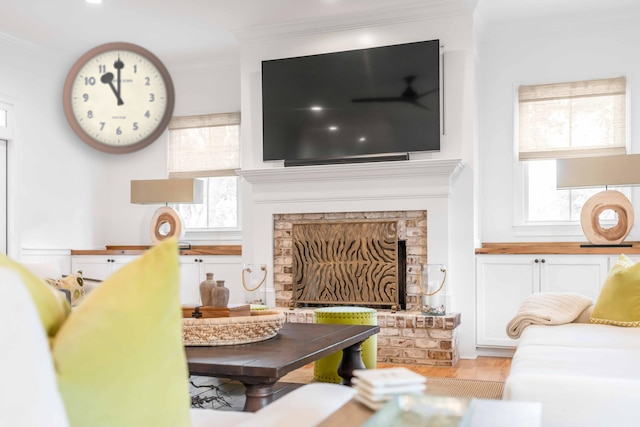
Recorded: h=11 m=0
